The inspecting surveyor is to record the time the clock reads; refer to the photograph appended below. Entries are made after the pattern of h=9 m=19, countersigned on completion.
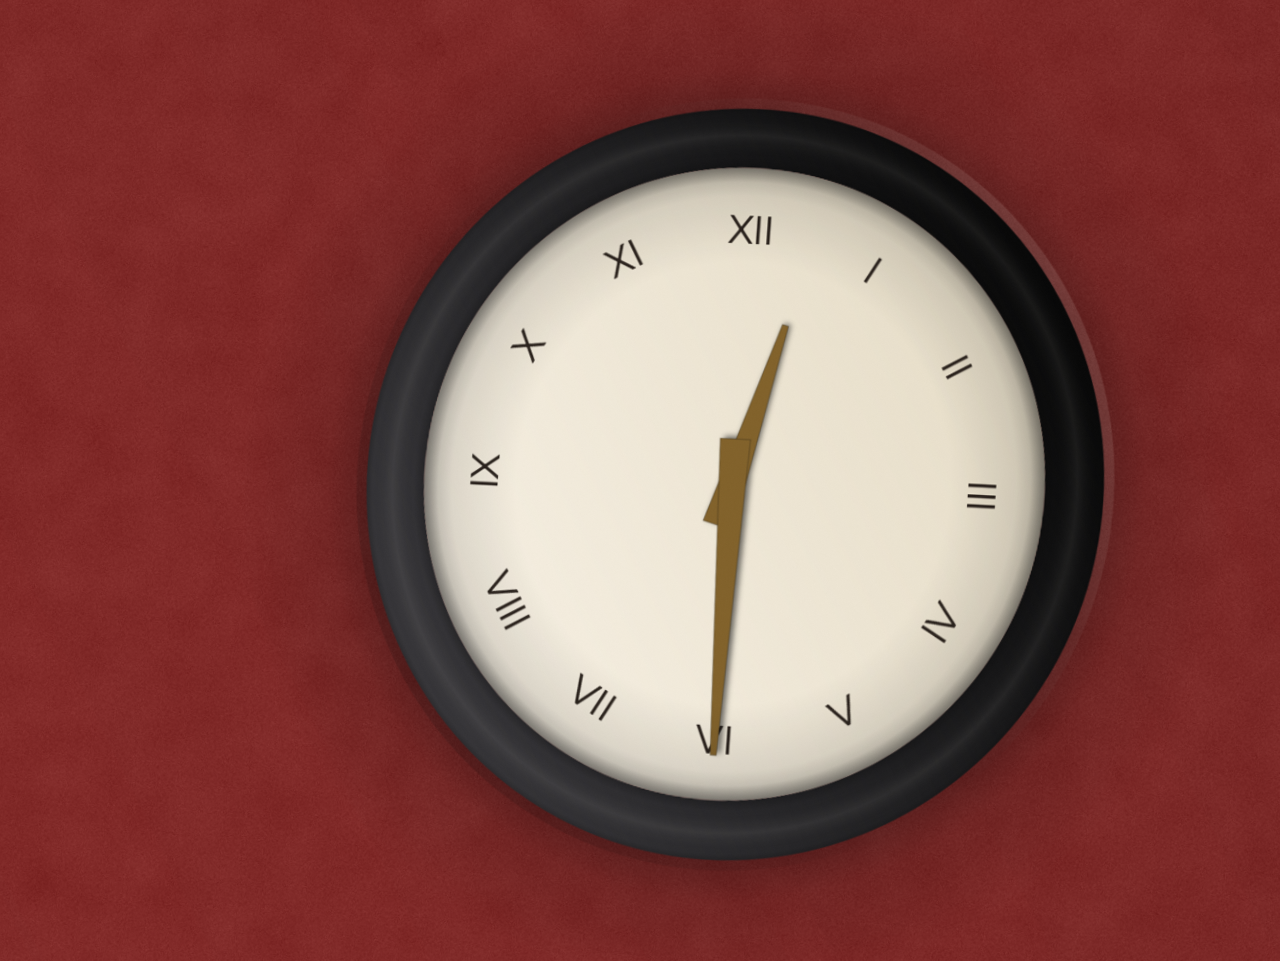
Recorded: h=12 m=30
